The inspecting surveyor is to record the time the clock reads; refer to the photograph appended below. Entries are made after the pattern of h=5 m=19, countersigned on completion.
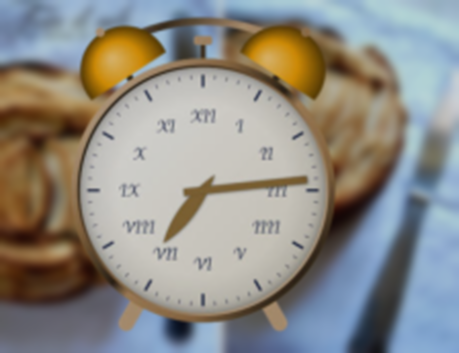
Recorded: h=7 m=14
